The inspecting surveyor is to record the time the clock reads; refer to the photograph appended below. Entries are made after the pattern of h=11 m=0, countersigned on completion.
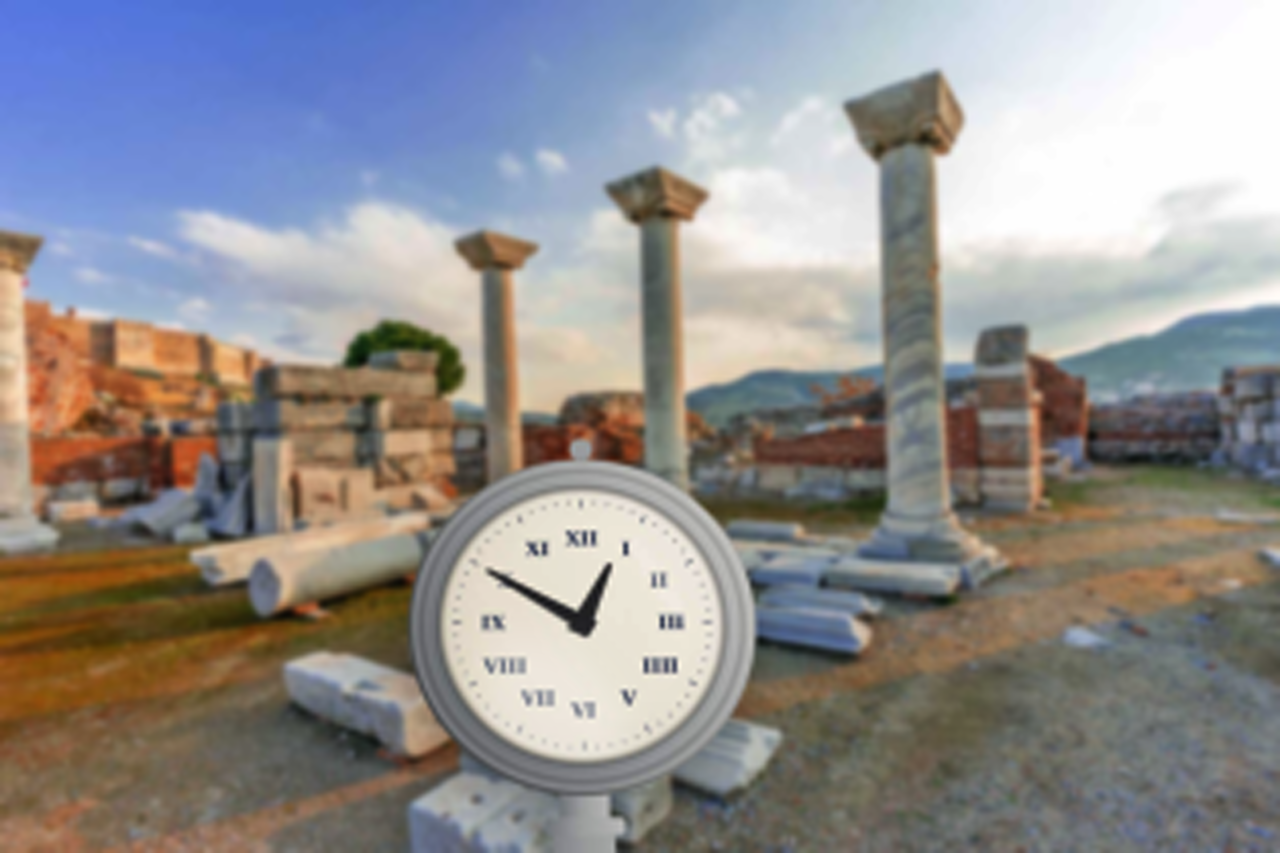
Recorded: h=12 m=50
